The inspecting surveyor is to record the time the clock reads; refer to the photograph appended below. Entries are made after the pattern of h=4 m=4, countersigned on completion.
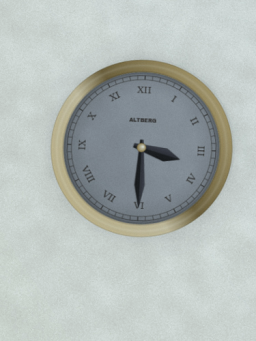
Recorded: h=3 m=30
